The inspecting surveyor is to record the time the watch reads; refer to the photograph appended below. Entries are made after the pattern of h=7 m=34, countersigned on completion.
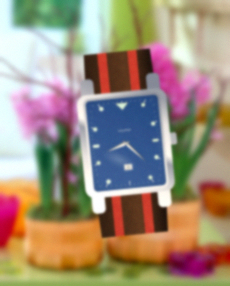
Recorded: h=8 m=23
